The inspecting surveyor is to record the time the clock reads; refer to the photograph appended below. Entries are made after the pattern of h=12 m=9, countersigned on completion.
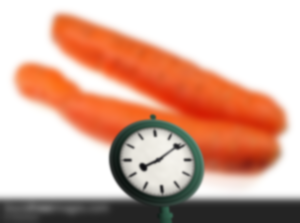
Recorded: h=8 m=9
